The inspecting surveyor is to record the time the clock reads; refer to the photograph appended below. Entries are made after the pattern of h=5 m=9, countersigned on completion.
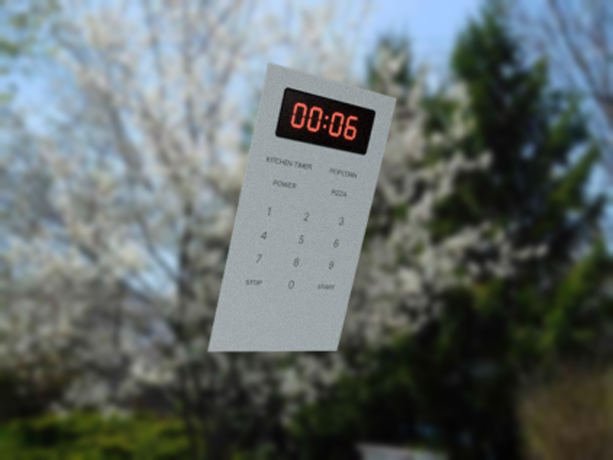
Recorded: h=0 m=6
